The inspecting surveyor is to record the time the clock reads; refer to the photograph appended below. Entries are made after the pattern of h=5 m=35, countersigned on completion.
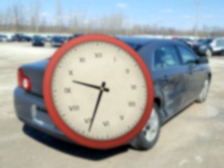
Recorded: h=9 m=34
